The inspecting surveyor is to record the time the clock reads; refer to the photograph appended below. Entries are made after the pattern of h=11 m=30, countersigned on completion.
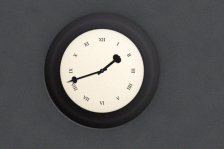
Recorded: h=1 m=42
